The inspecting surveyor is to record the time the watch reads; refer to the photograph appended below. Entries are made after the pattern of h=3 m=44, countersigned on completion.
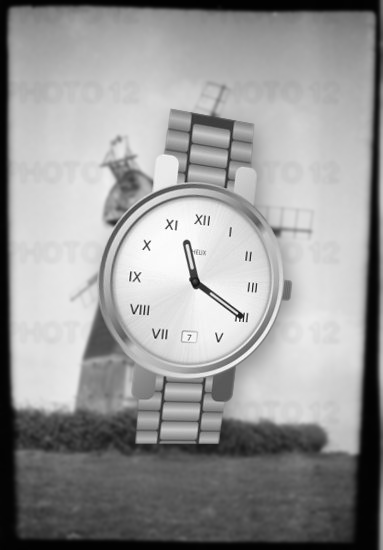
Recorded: h=11 m=20
